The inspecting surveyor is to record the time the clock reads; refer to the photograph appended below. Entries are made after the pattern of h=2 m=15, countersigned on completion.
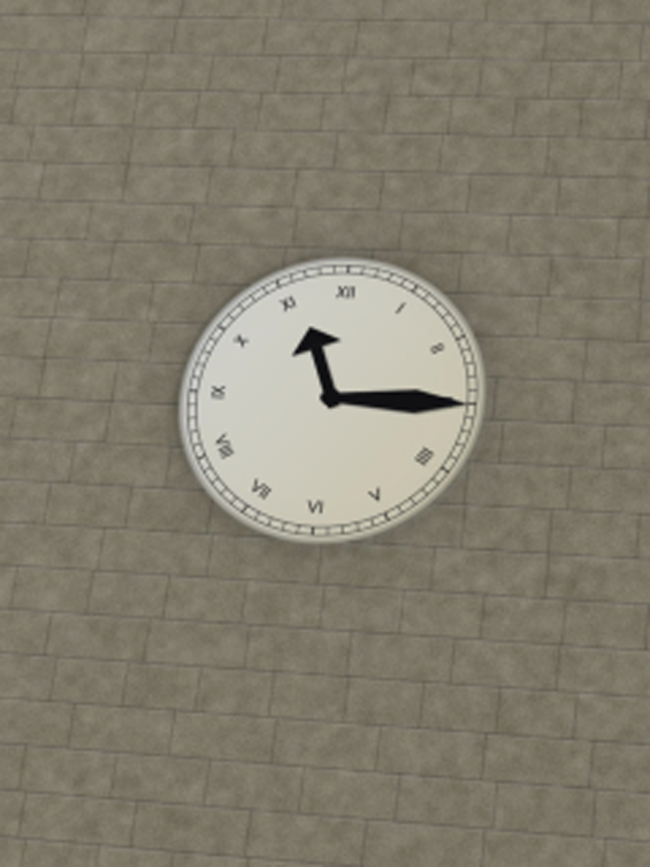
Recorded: h=11 m=15
